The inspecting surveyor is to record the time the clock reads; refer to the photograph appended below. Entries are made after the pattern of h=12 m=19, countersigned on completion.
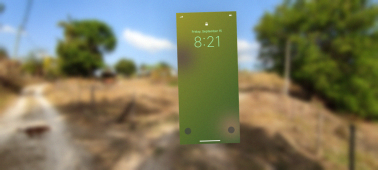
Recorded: h=8 m=21
